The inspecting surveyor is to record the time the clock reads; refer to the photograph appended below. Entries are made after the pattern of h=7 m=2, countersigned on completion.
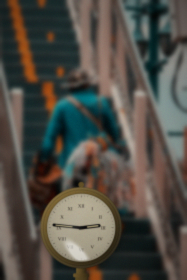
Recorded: h=2 m=46
